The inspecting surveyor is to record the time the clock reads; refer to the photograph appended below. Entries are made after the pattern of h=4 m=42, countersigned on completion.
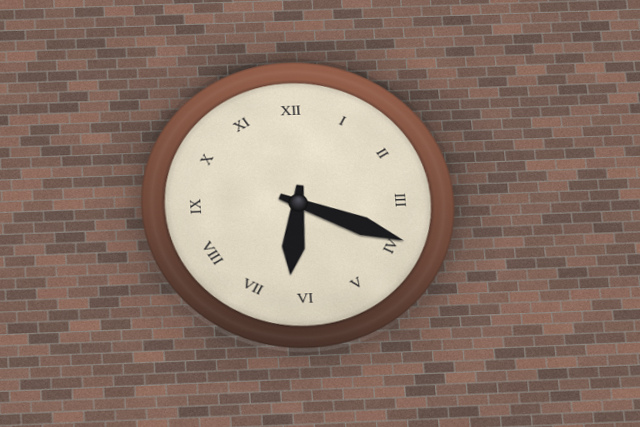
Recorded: h=6 m=19
